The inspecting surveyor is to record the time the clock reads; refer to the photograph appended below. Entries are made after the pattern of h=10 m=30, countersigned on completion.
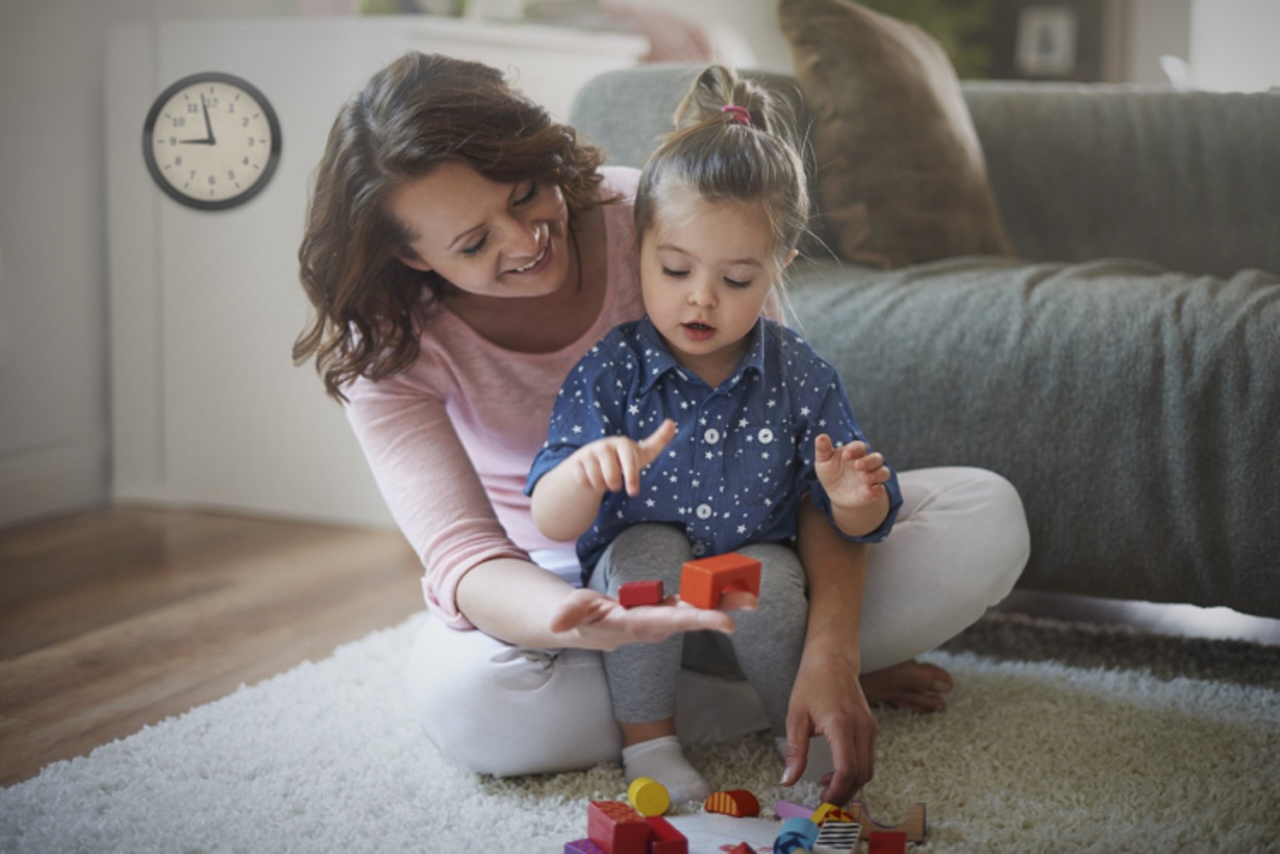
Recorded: h=8 m=58
